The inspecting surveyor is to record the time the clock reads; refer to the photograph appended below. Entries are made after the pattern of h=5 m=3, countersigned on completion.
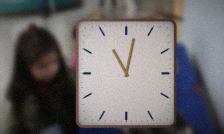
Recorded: h=11 m=2
